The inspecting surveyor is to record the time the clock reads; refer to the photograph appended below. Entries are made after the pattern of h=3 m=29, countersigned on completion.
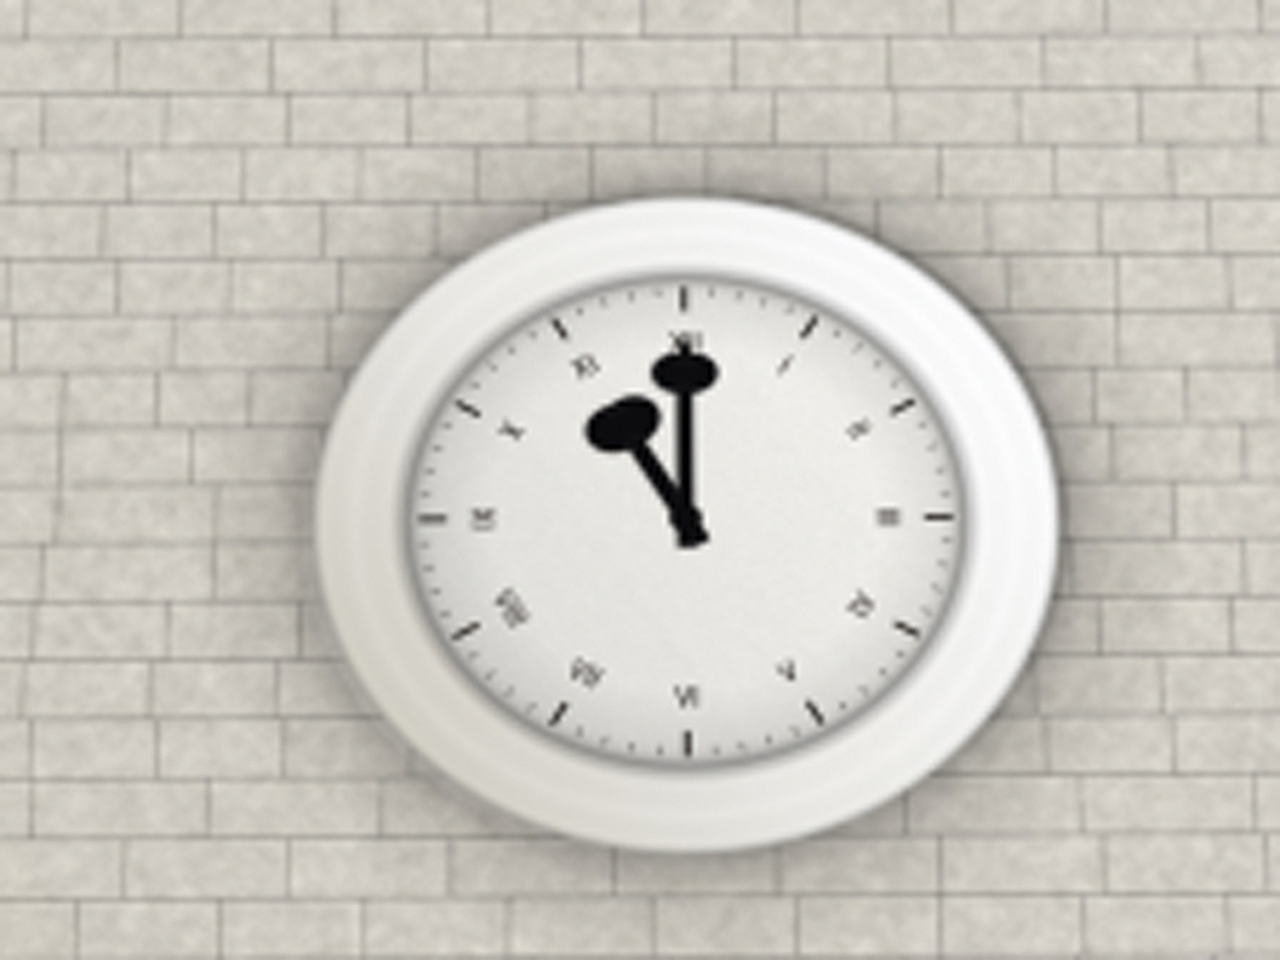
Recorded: h=11 m=0
